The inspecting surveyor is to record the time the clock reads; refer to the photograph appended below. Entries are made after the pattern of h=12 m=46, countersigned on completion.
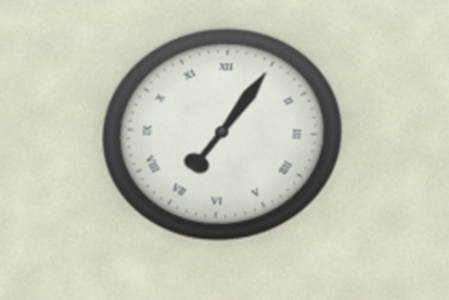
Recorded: h=7 m=5
